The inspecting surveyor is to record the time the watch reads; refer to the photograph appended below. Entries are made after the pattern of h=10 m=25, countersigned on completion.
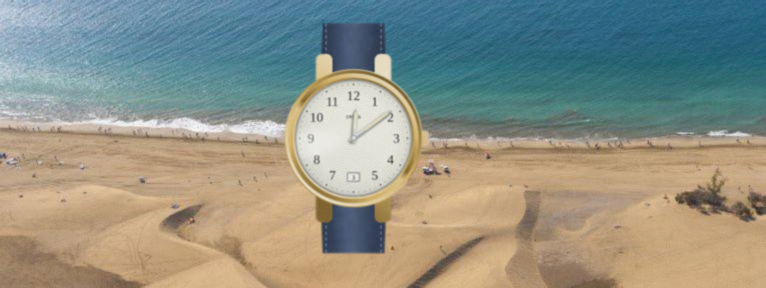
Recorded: h=12 m=9
